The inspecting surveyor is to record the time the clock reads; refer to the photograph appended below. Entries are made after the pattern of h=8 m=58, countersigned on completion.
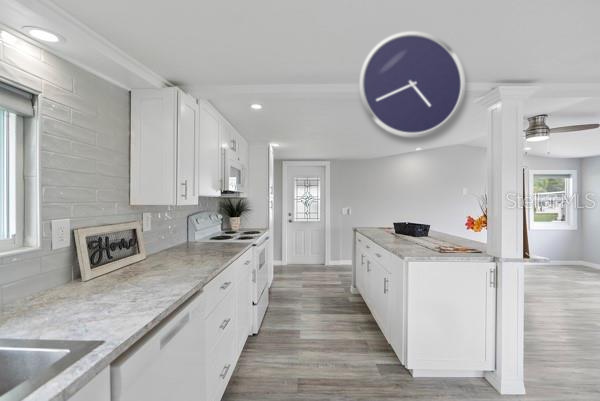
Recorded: h=4 m=41
